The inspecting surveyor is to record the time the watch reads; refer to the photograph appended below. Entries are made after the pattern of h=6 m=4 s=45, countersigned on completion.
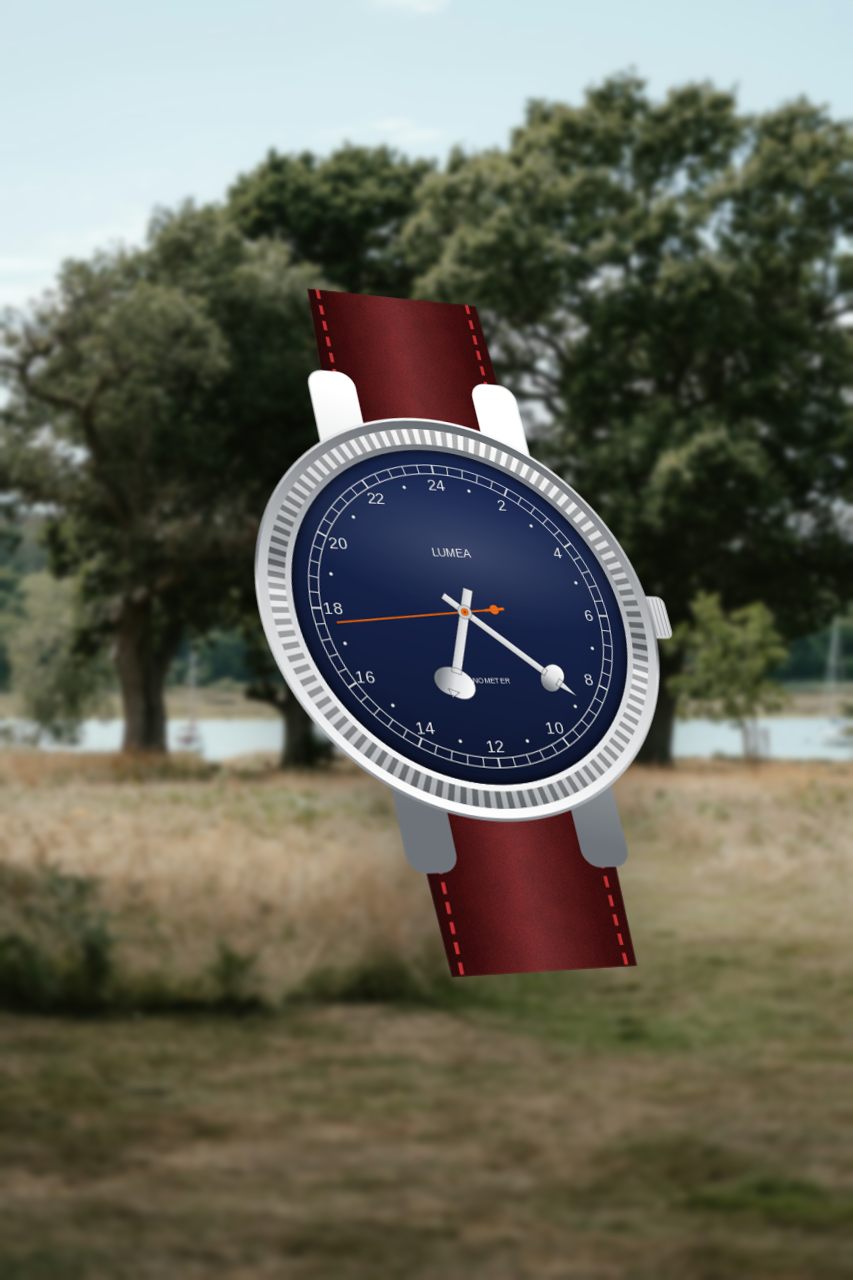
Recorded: h=13 m=21 s=44
